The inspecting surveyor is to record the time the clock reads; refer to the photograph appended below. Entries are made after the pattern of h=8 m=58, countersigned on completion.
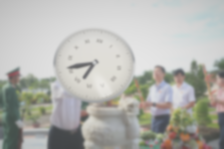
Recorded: h=6 m=41
